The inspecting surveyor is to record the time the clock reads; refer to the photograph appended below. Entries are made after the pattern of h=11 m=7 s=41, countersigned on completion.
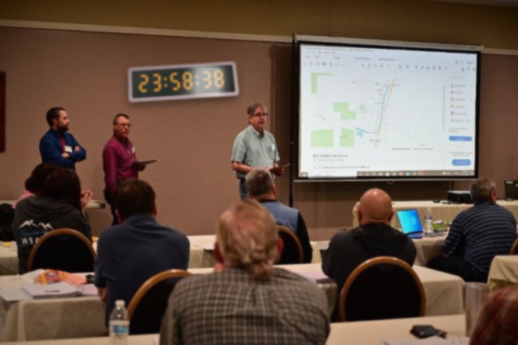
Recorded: h=23 m=58 s=38
